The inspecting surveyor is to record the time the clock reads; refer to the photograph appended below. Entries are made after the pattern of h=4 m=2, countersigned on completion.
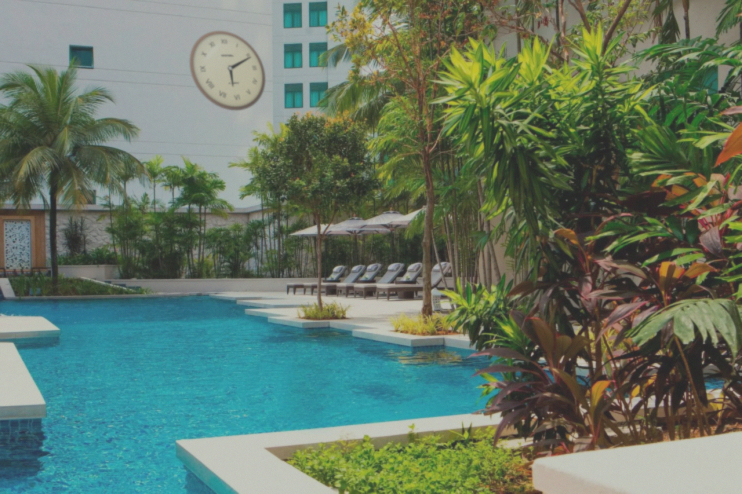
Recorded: h=6 m=11
